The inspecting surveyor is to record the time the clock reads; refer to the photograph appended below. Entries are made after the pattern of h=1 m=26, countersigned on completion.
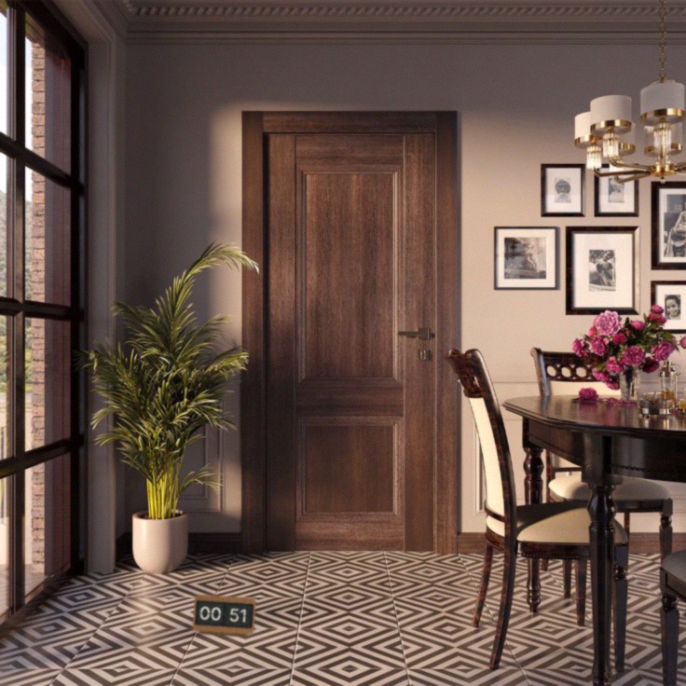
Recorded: h=0 m=51
